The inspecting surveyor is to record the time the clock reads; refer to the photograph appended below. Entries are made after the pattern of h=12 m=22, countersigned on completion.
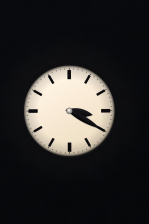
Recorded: h=3 m=20
